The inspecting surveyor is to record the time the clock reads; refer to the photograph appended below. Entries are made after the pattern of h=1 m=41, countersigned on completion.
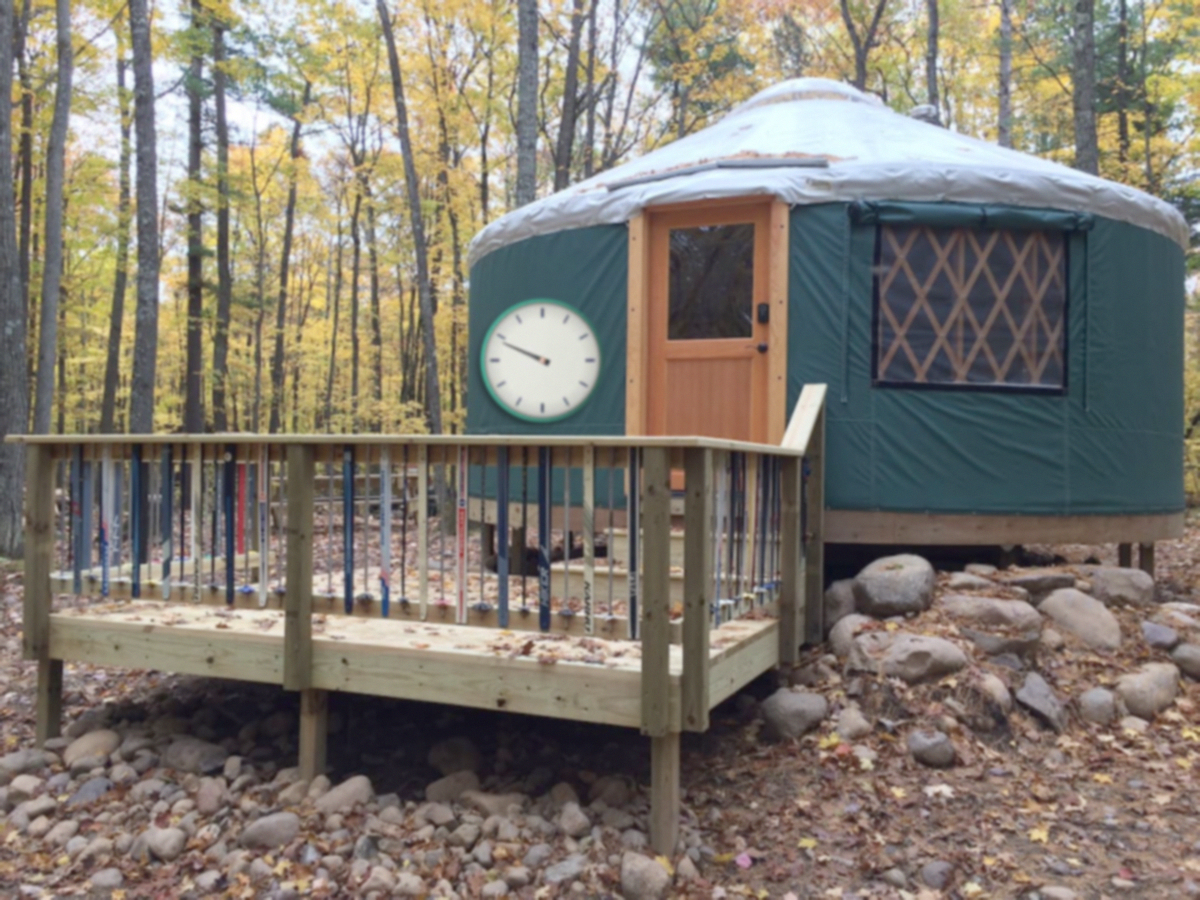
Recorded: h=9 m=49
